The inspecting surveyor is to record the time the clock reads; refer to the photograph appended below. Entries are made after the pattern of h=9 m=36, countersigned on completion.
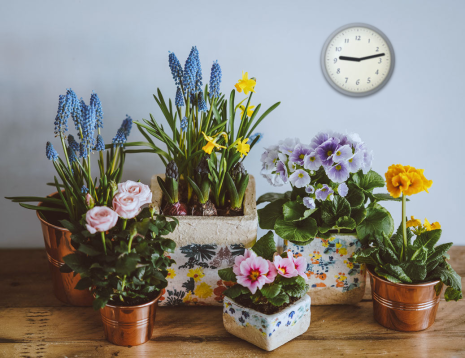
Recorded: h=9 m=13
